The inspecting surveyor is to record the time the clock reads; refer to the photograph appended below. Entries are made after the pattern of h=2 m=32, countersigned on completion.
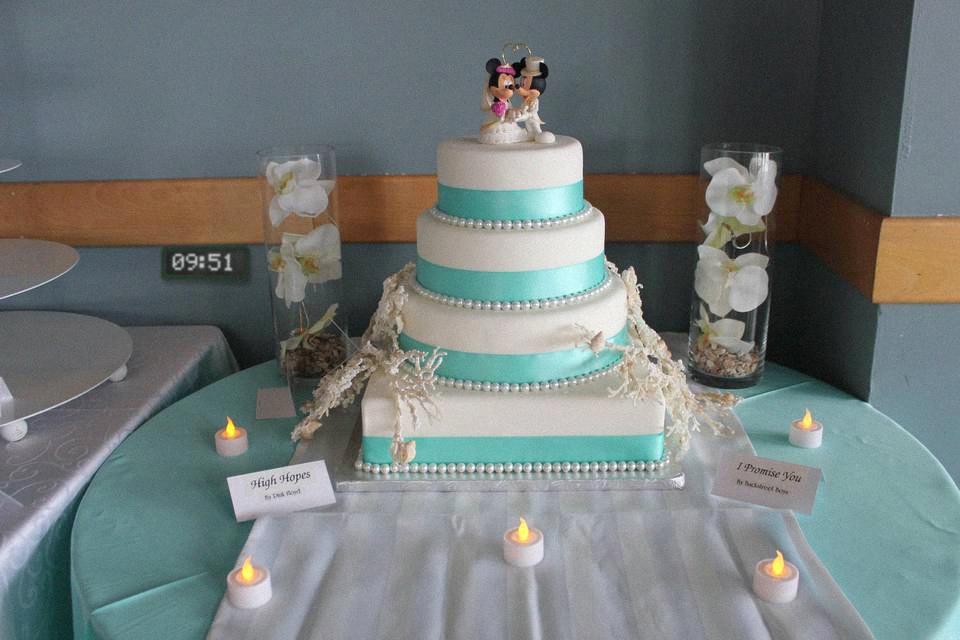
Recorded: h=9 m=51
